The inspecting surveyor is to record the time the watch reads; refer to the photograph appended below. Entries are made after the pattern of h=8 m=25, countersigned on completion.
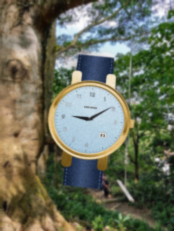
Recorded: h=9 m=9
